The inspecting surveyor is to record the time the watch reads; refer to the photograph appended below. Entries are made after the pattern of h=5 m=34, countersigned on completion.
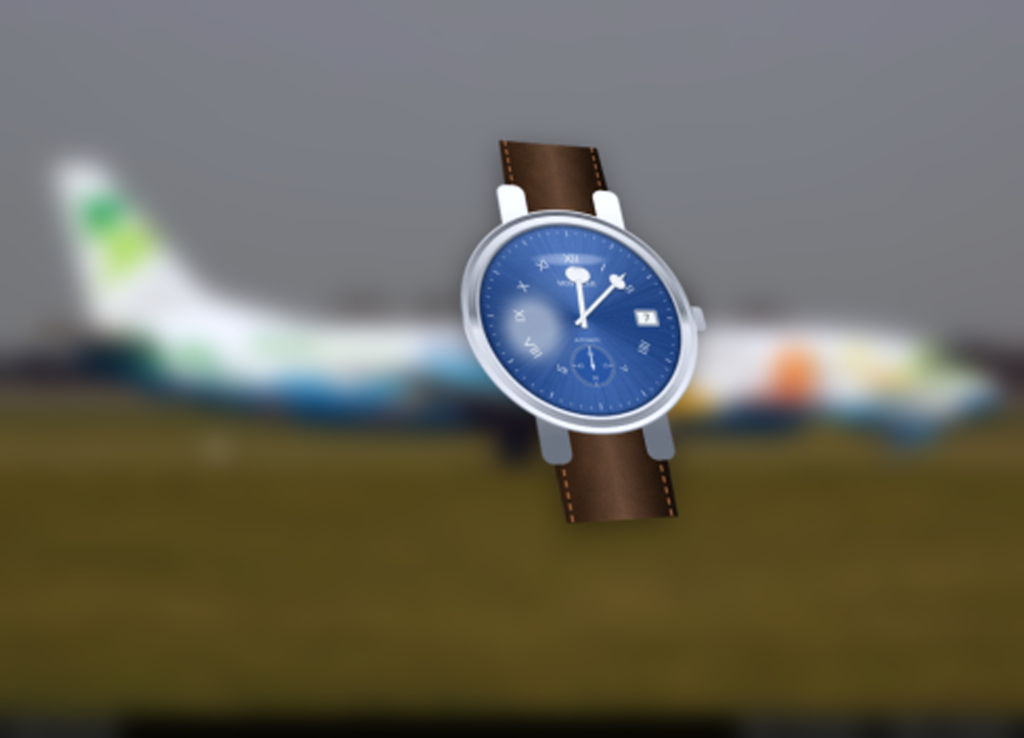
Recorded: h=12 m=8
